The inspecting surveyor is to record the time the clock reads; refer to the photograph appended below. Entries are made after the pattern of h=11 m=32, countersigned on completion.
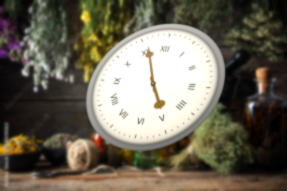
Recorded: h=4 m=56
